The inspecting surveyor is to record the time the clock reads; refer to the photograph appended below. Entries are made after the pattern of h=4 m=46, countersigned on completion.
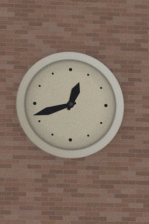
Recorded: h=12 m=42
